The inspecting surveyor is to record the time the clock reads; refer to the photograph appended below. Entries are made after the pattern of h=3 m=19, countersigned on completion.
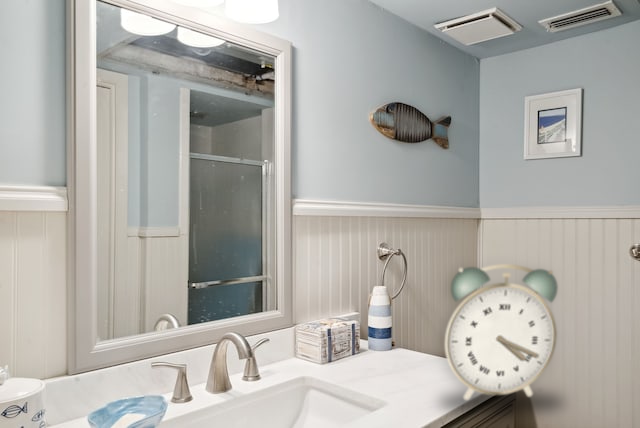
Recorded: h=4 m=19
